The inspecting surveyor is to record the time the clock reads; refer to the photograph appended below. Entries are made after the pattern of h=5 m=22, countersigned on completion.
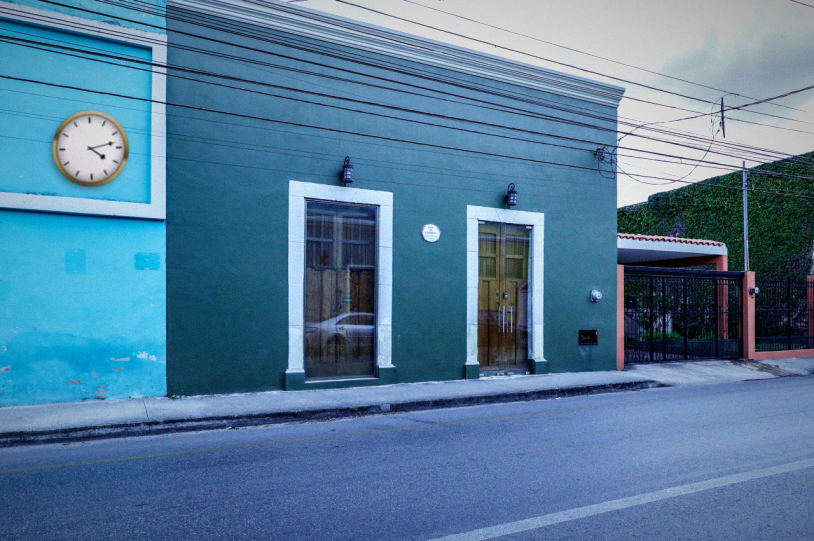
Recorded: h=4 m=13
